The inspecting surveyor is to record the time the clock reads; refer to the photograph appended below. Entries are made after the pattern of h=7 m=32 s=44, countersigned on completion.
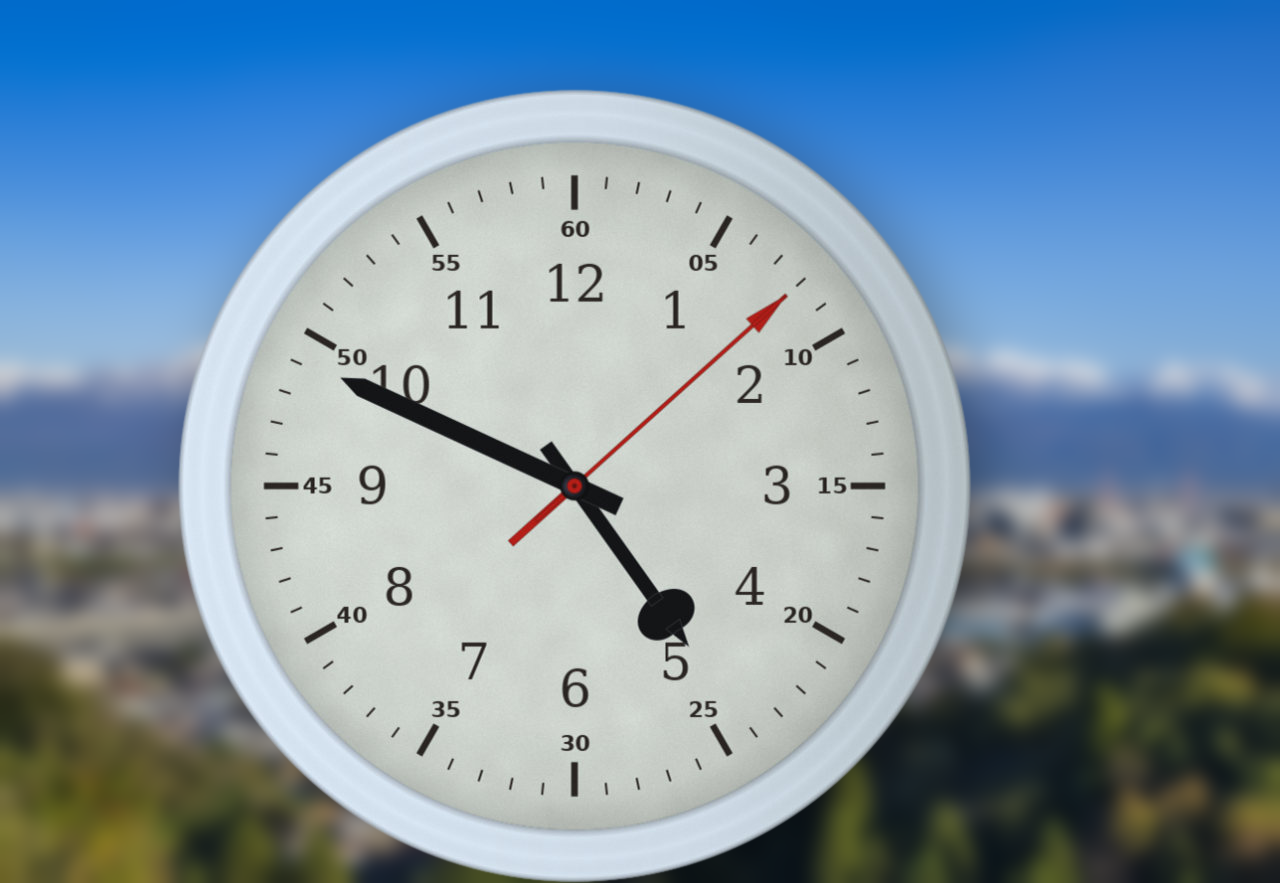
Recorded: h=4 m=49 s=8
